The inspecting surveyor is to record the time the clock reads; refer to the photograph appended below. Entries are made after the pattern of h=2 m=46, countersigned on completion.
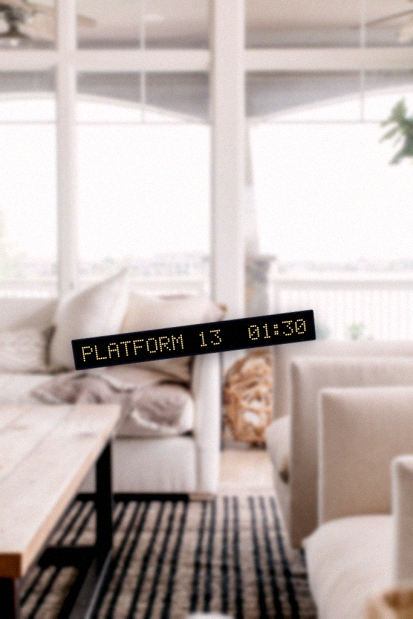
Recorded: h=1 m=30
